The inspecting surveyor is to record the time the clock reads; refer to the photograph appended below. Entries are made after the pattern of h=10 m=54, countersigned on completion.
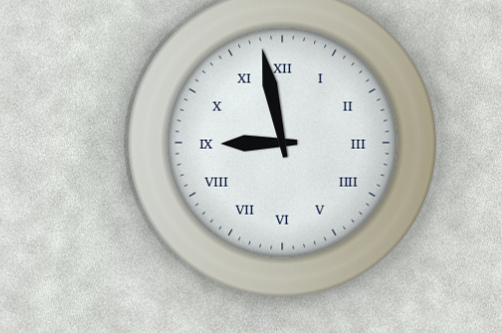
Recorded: h=8 m=58
